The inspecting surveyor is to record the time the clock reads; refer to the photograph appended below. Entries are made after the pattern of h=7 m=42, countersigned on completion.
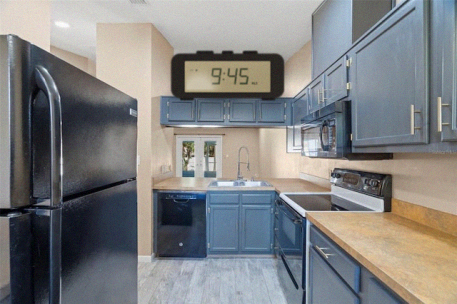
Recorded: h=9 m=45
